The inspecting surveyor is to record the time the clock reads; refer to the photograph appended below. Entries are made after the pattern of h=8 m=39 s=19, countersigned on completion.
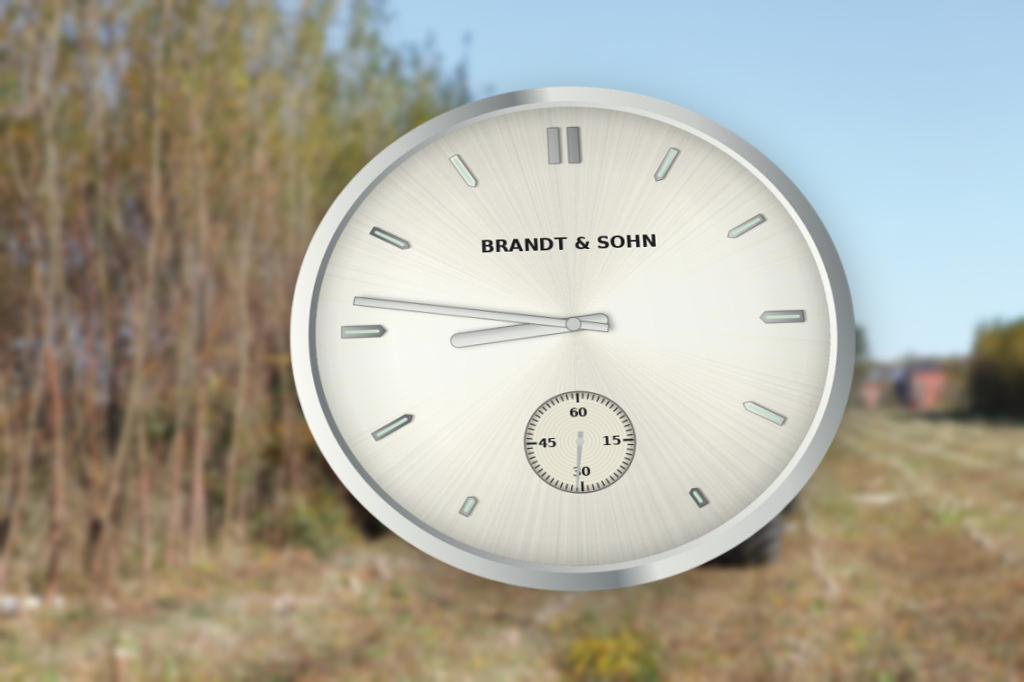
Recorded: h=8 m=46 s=31
